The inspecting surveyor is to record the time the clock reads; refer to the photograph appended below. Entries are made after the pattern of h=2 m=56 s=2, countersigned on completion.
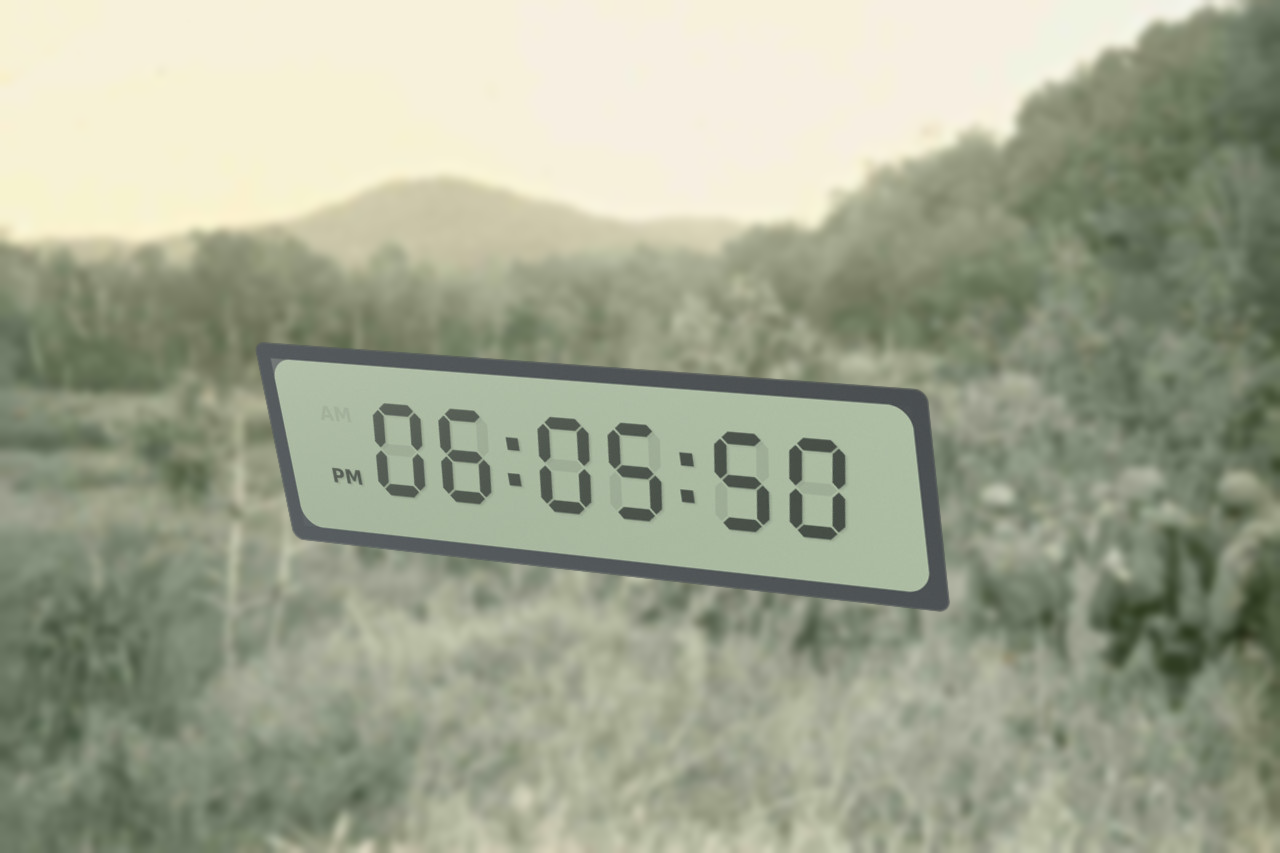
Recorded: h=6 m=5 s=50
